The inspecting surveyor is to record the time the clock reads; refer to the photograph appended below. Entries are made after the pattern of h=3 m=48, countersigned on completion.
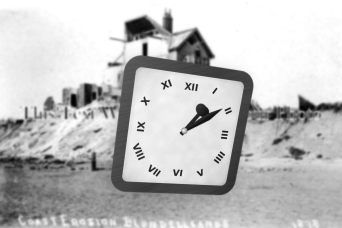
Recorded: h=1 m=9
